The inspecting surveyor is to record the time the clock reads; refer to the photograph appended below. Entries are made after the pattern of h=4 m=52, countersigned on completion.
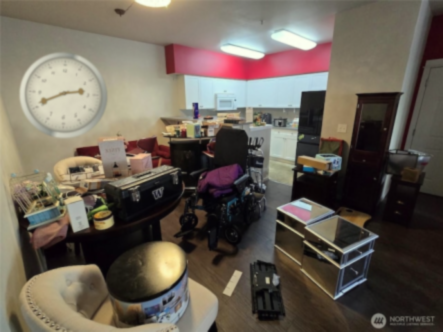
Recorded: h=2 m=41
